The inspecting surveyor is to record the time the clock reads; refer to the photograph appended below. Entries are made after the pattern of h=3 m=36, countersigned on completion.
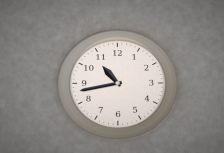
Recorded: h=10 m=43
